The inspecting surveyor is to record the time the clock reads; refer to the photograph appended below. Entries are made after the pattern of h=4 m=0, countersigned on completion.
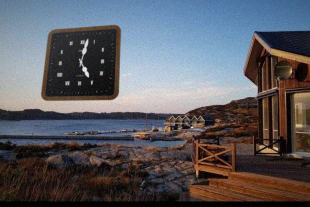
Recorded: h=5 m=2
